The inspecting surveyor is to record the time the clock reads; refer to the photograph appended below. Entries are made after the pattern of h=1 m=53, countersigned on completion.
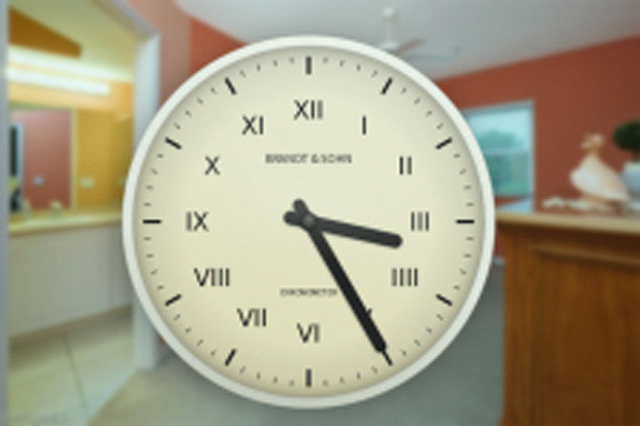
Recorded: h=3 m=25
